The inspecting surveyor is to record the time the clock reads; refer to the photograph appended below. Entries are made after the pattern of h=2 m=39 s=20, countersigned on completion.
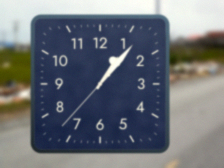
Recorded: h=1 m=6 s=37
